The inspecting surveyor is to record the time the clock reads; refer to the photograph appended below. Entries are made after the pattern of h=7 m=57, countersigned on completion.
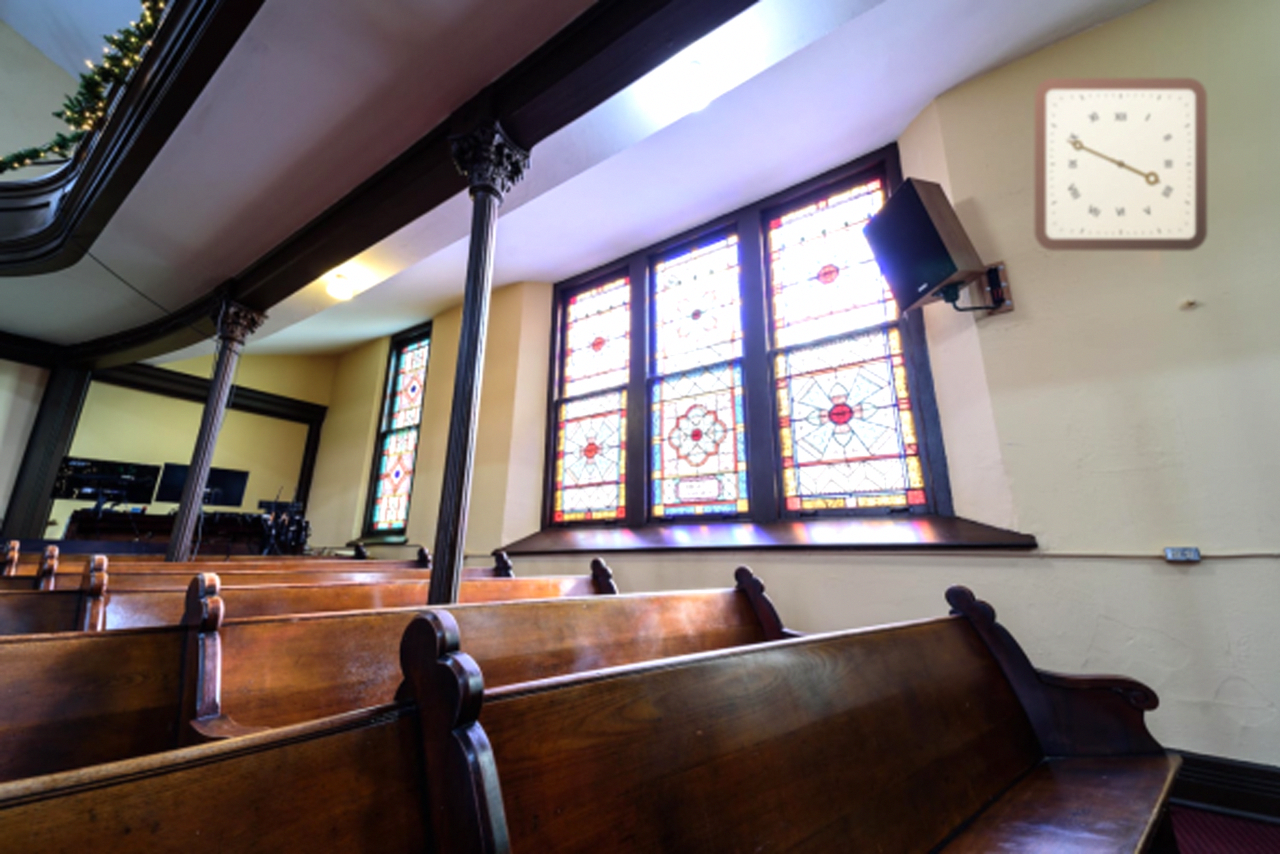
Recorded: h=3 m=49
